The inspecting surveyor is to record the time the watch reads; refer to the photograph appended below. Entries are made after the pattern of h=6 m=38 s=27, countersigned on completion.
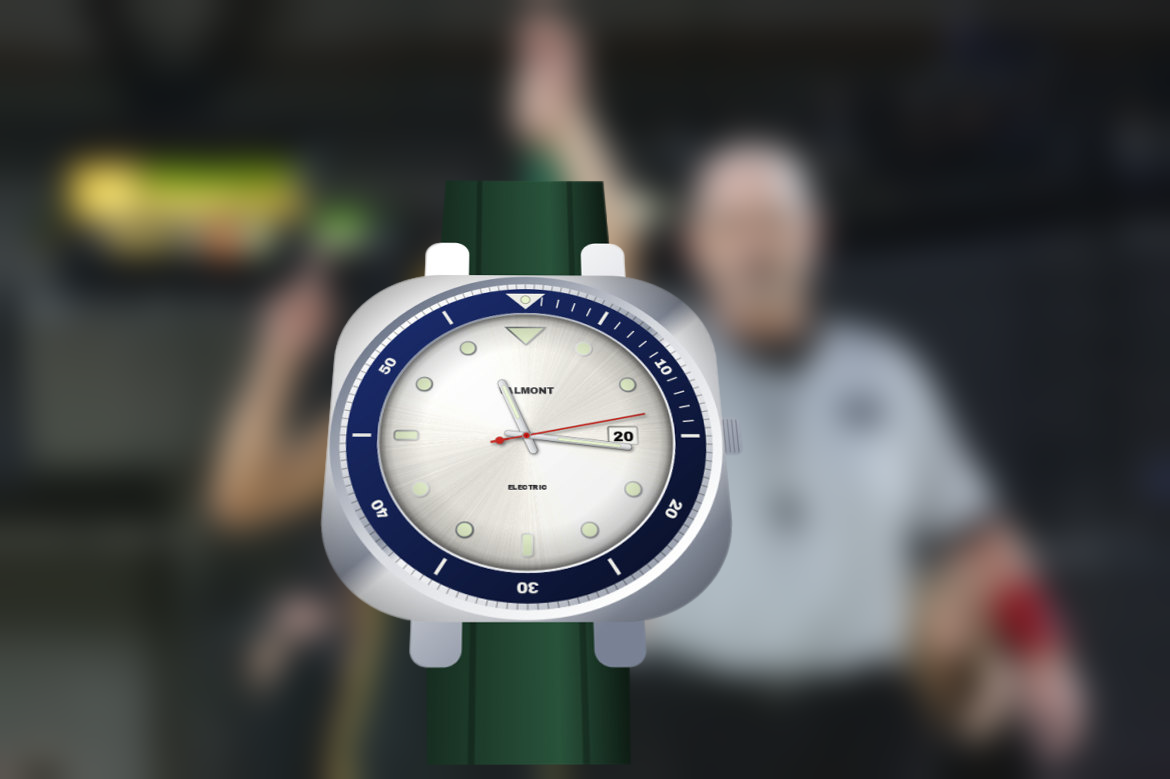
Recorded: h=11 m=16 s=13
